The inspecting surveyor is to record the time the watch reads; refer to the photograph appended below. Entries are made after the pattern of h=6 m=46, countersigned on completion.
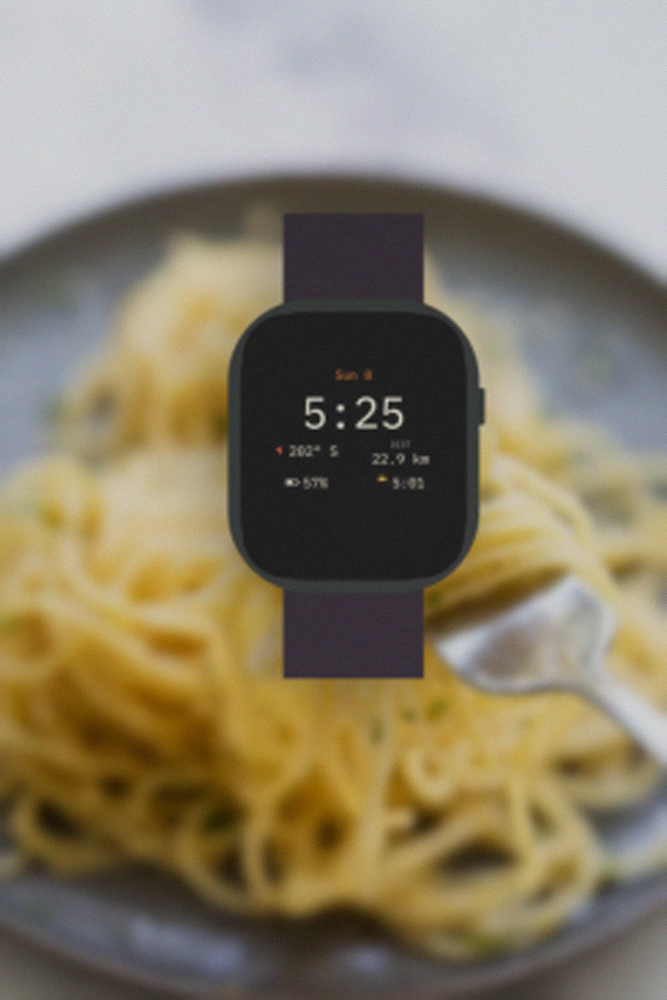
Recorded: h=5 m=25
